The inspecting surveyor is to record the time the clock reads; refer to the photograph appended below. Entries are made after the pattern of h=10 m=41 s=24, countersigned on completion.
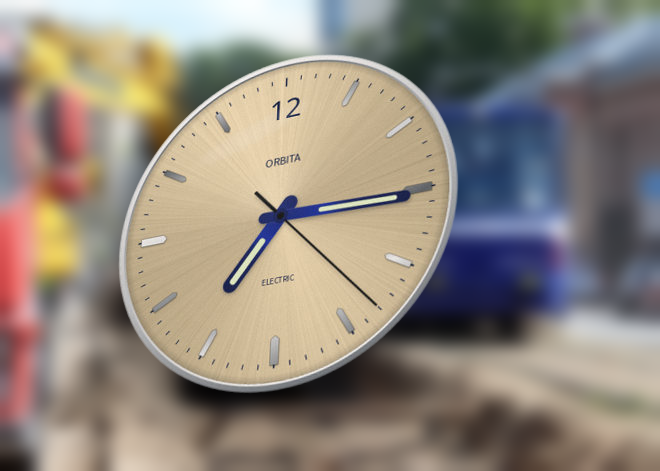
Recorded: h=7 m=15 s=23
